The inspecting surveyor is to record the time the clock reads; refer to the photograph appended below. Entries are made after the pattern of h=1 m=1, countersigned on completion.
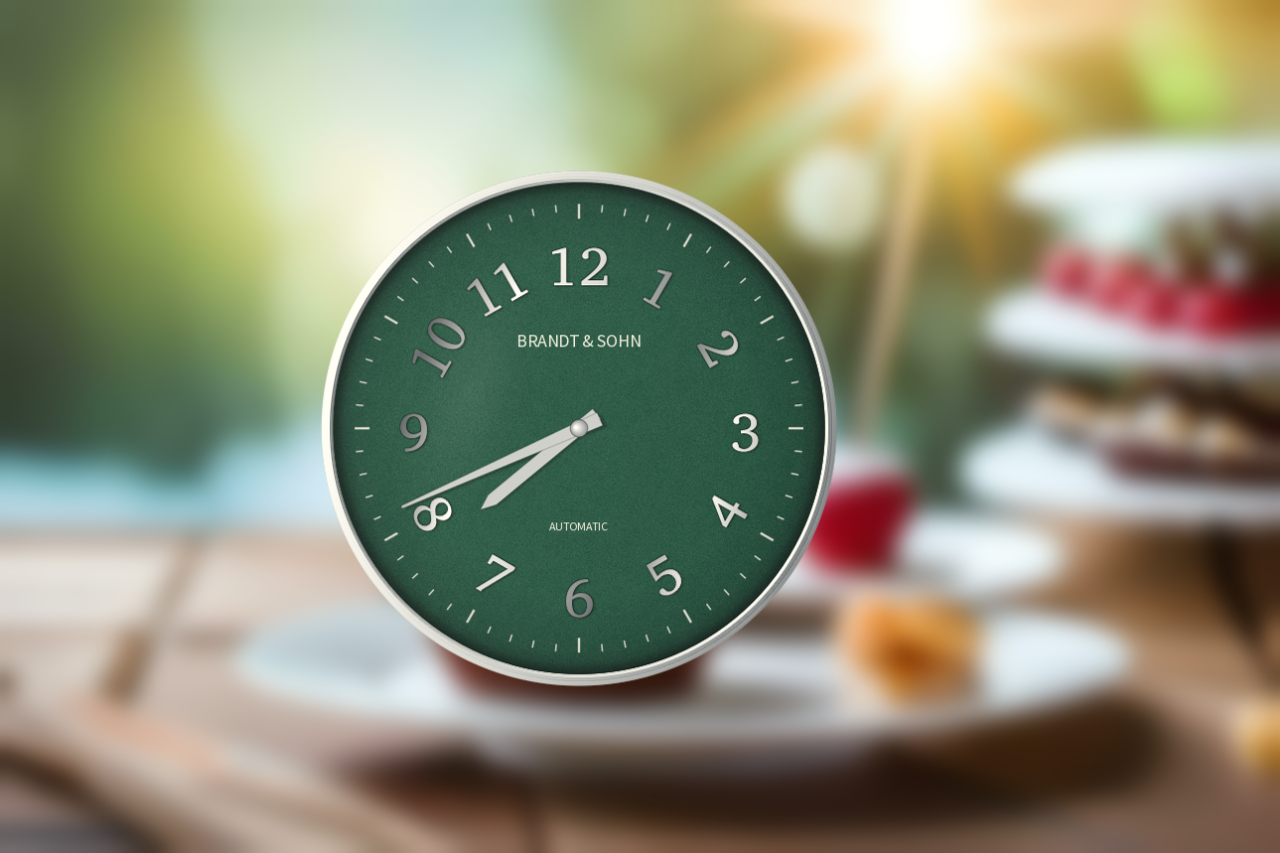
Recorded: h=7 m=41
